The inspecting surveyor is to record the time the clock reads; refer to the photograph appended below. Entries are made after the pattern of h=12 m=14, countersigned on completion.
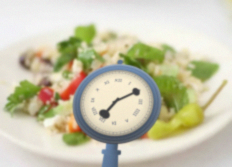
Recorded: h=7 m=10
